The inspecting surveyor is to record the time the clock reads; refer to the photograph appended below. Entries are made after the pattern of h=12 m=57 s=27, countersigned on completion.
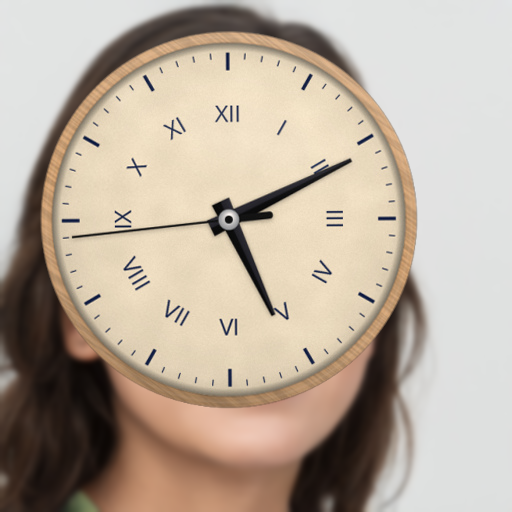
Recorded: h=5 m=10 s=44
